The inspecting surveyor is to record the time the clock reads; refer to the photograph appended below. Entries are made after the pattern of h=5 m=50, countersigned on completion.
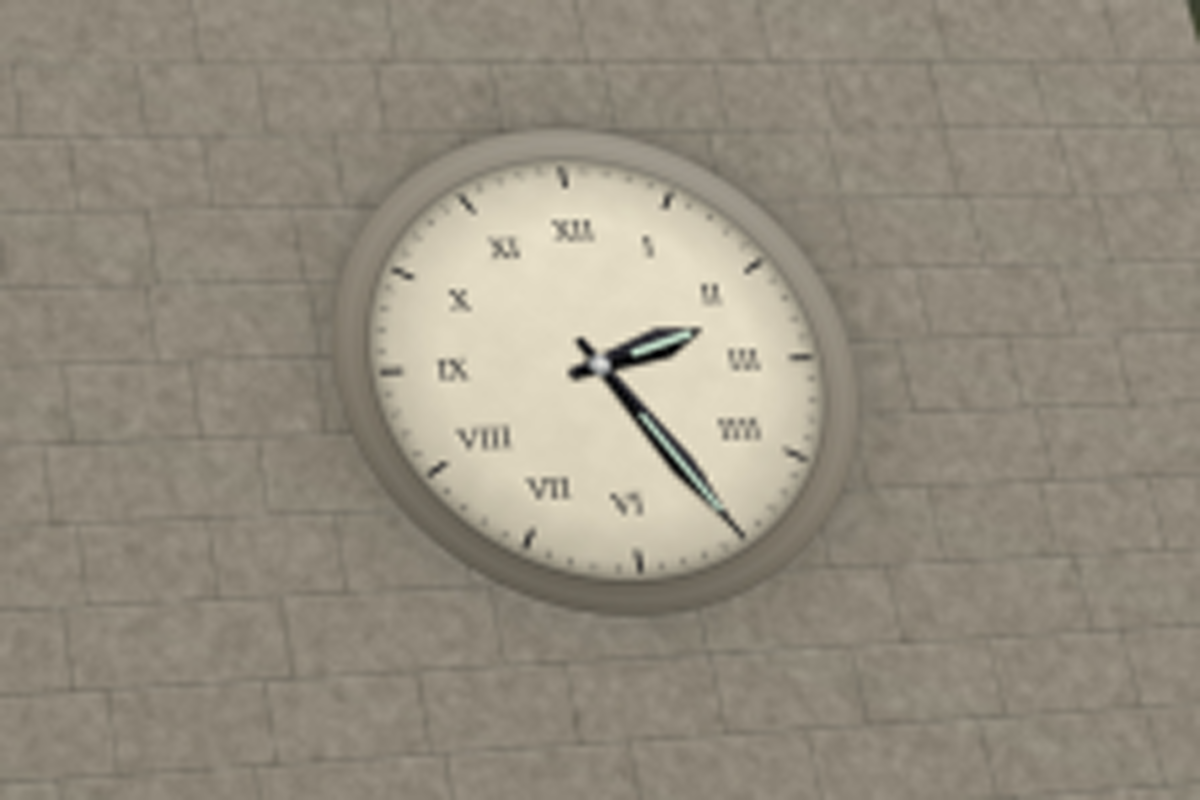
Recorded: h=2 m=25
